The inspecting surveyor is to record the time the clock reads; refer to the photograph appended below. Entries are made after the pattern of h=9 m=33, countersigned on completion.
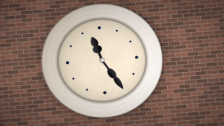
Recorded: h=11 m=25
